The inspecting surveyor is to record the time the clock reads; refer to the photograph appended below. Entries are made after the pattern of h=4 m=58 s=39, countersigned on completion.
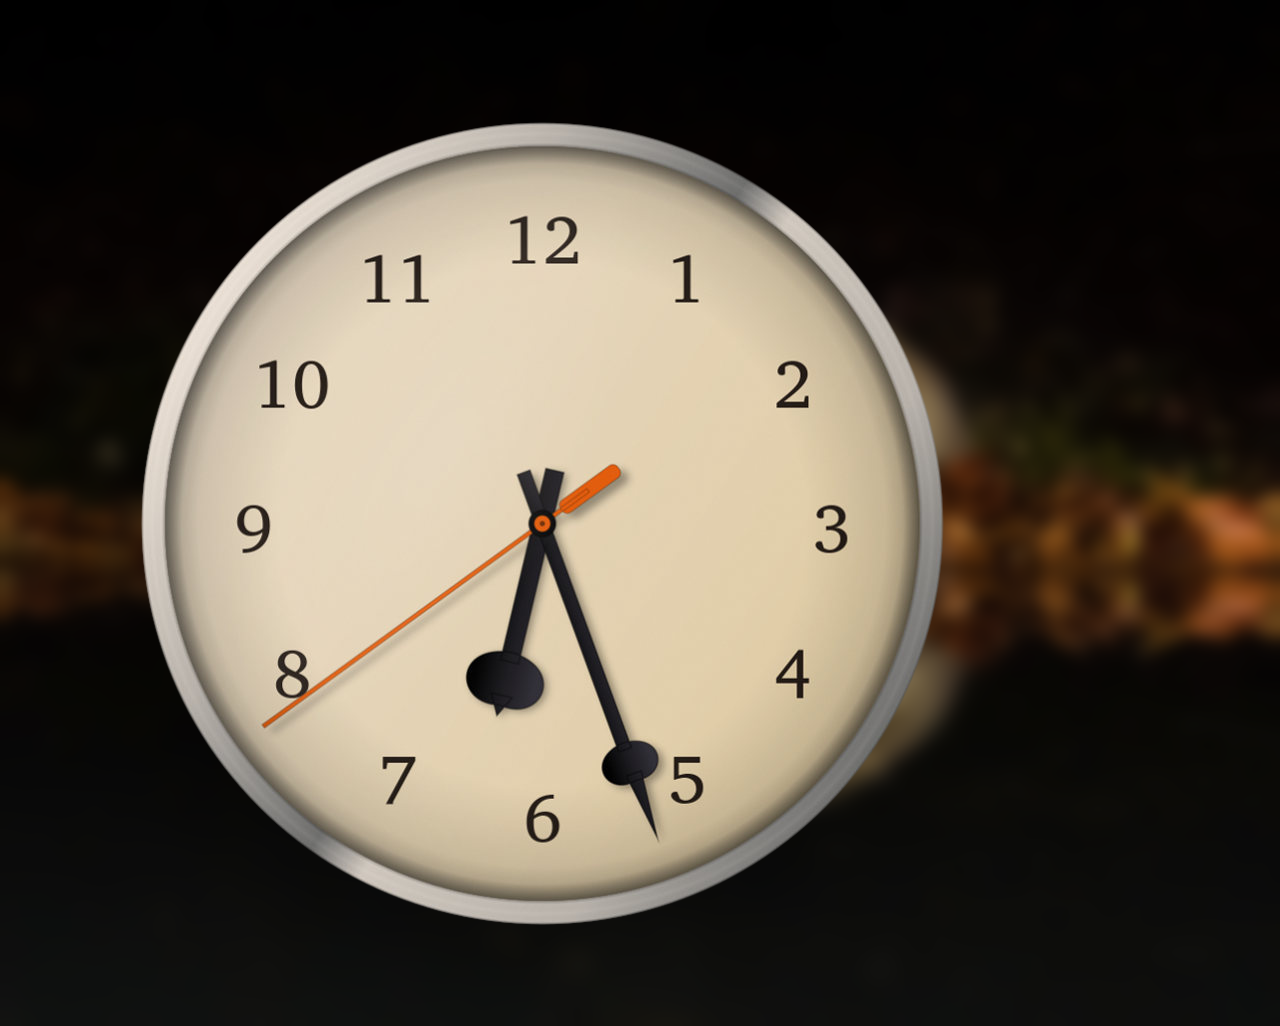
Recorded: h=6 m=26 s=39
